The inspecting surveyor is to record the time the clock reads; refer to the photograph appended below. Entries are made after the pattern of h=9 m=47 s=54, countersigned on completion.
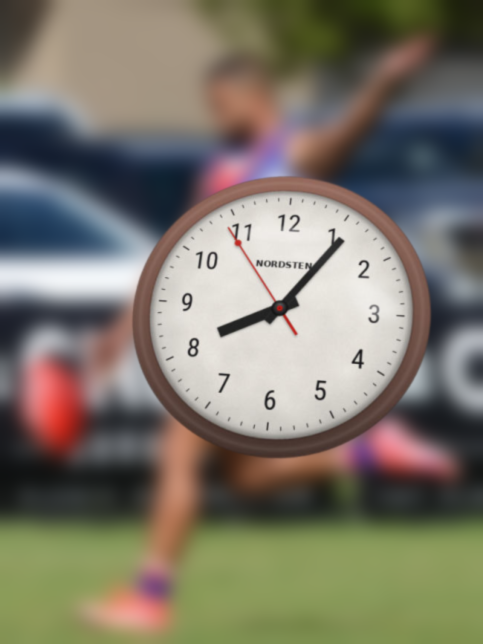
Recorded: h=8 m=5 s=54
